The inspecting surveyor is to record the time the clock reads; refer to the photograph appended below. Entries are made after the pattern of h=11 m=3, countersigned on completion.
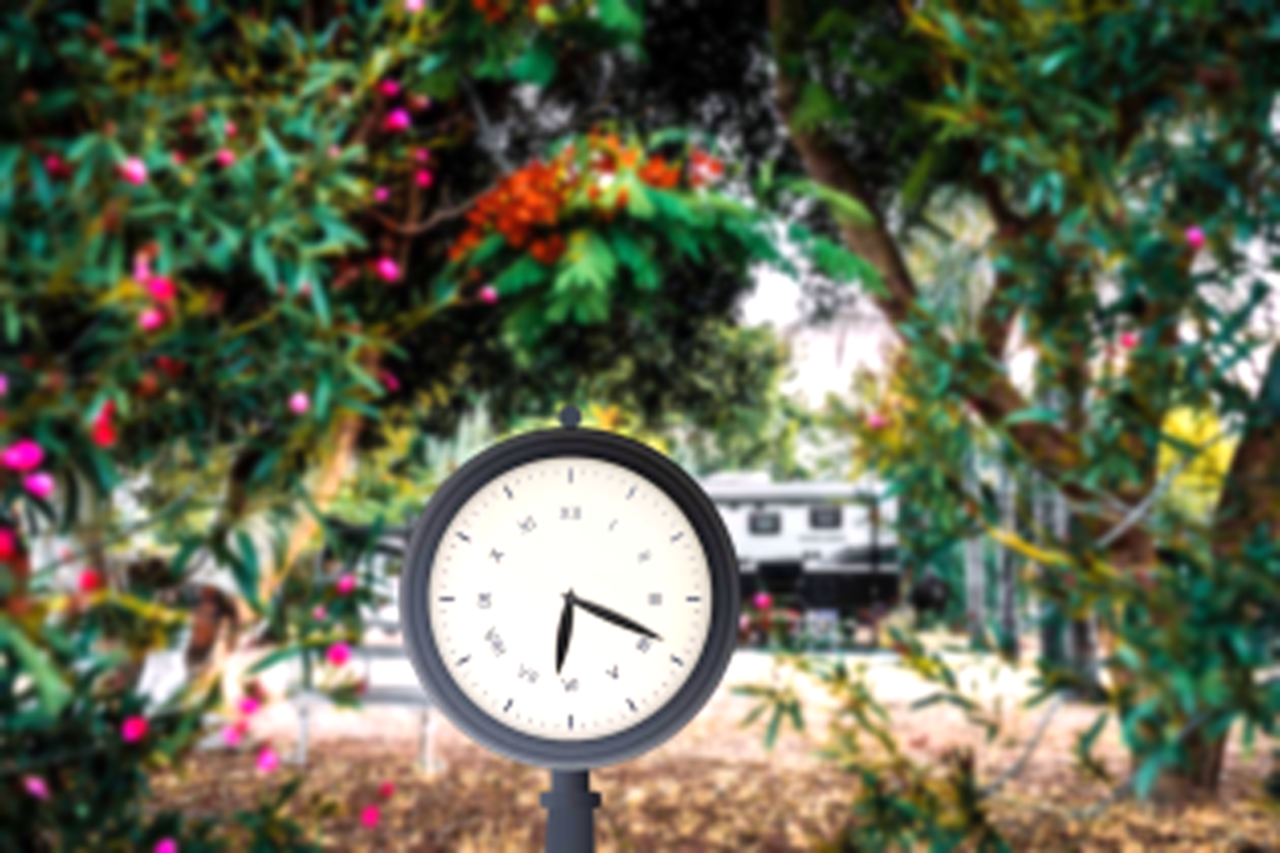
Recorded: h=6 m=19
